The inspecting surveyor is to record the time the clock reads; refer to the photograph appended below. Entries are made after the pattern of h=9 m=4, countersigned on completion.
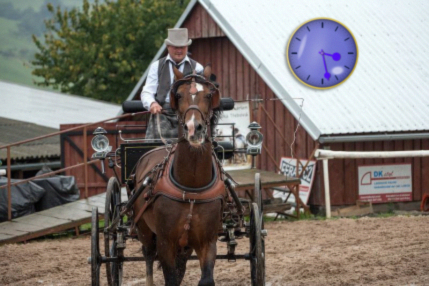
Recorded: h=3 m=28
